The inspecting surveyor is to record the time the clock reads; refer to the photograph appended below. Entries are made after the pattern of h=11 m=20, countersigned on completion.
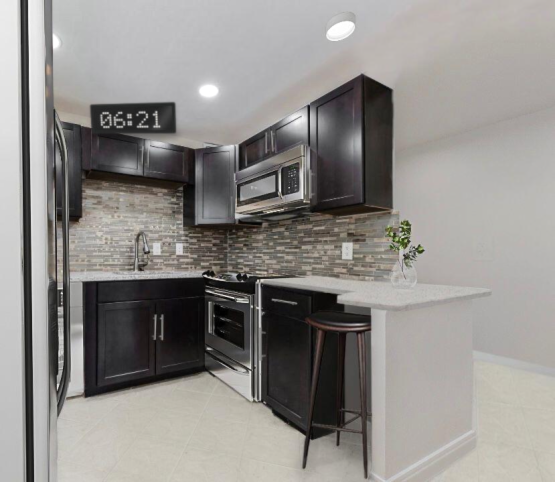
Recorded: h=6 m=21
